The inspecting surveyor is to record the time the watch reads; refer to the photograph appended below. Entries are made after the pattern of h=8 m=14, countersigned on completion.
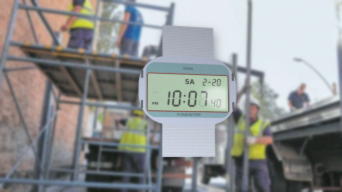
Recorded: h=10 m=7
